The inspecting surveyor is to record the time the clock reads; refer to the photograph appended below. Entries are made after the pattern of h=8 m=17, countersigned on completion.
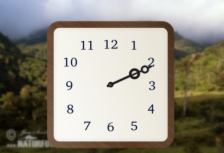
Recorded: h=2 m=11
